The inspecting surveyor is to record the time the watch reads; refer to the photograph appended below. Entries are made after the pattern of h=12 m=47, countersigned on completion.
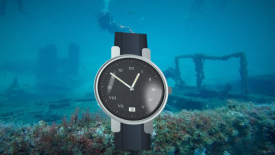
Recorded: h=12 m=51
